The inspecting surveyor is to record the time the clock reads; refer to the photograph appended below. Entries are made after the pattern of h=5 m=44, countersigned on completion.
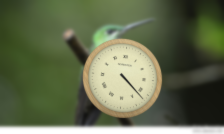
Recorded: h=4 m=22
